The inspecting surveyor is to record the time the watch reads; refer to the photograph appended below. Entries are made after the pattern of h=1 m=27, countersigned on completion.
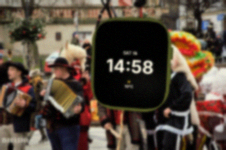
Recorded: h=14 m=58
